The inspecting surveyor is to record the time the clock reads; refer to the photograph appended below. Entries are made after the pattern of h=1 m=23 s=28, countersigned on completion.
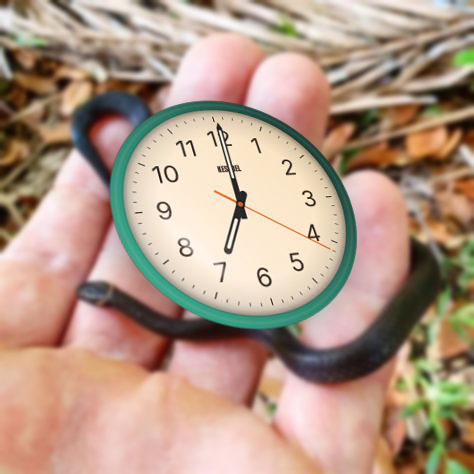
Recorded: h=7 m=0 s=21
